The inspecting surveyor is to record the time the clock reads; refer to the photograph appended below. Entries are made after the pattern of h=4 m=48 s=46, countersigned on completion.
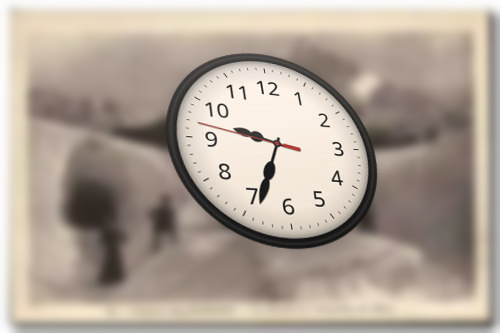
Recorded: h=9 m=33 s=47
